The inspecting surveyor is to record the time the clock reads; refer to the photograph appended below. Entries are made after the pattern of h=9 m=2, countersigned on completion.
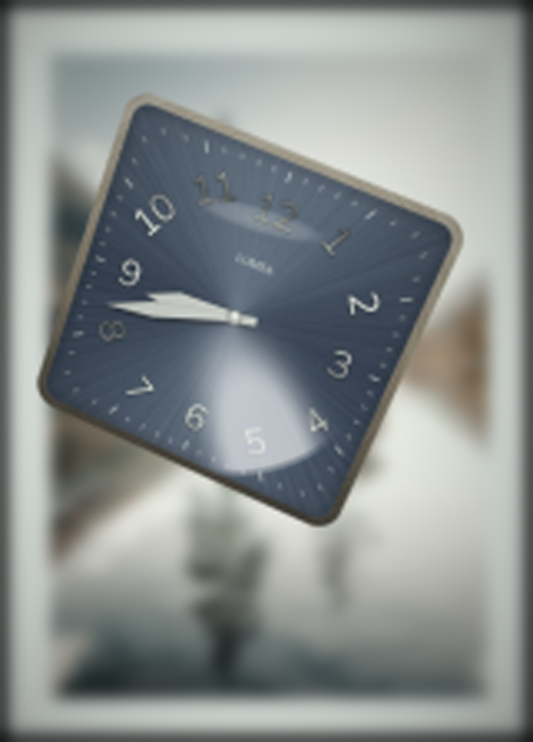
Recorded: h=8 m=42
